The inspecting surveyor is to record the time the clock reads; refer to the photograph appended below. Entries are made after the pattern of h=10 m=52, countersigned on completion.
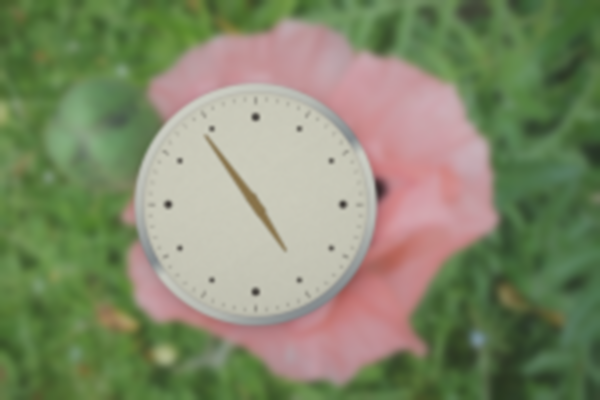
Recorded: h=4 m=54
